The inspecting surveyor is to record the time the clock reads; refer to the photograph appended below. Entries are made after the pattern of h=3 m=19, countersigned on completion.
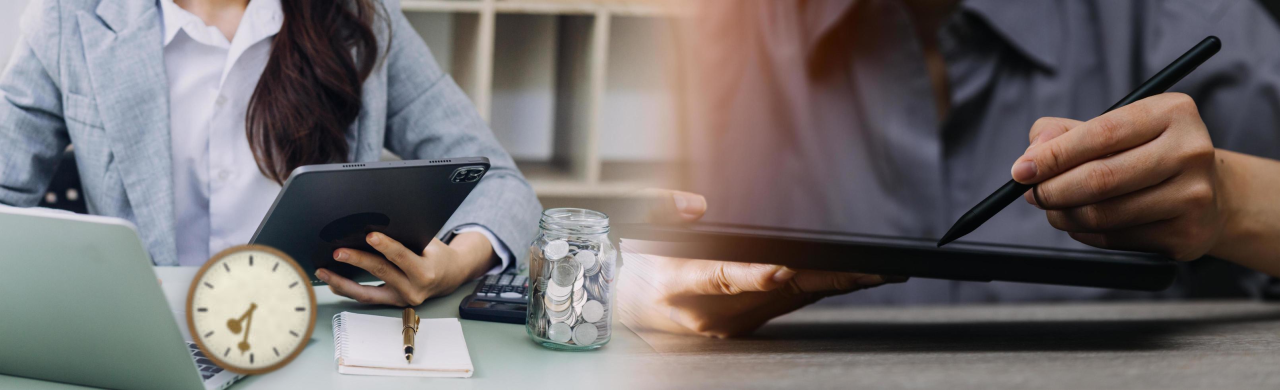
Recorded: h=7 m=32
